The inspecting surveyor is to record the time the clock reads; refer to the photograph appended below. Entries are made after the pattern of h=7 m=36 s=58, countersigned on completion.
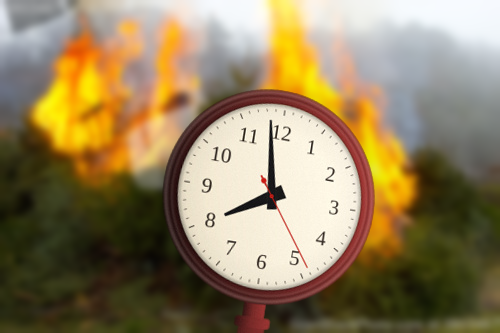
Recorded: h=7 m=58 s=24
